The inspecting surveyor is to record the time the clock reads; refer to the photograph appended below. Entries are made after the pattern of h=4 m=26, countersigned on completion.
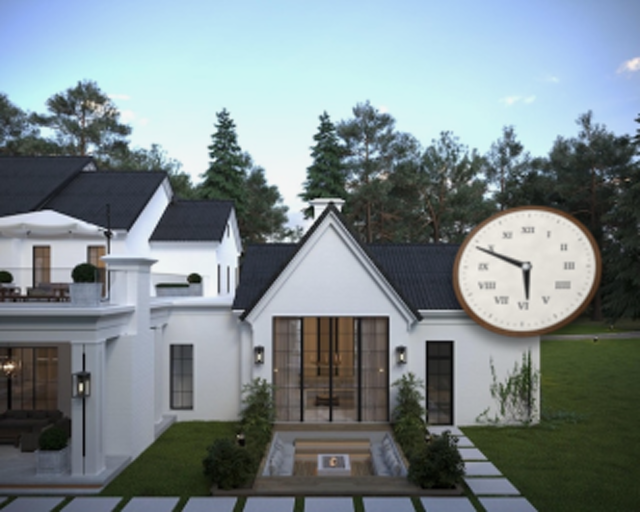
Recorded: h=5 m=49
